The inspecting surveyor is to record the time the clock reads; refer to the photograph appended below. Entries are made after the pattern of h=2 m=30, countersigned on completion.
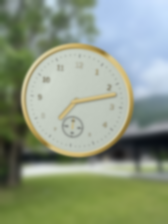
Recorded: h=7 m=12
